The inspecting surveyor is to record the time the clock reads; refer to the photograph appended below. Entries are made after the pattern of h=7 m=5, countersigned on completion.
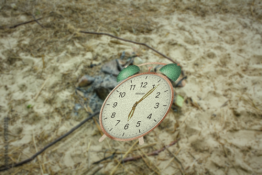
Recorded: h=6 m=6
